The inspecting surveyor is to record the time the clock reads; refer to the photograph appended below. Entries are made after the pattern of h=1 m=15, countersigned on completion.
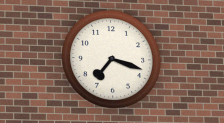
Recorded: h=7 m=18
